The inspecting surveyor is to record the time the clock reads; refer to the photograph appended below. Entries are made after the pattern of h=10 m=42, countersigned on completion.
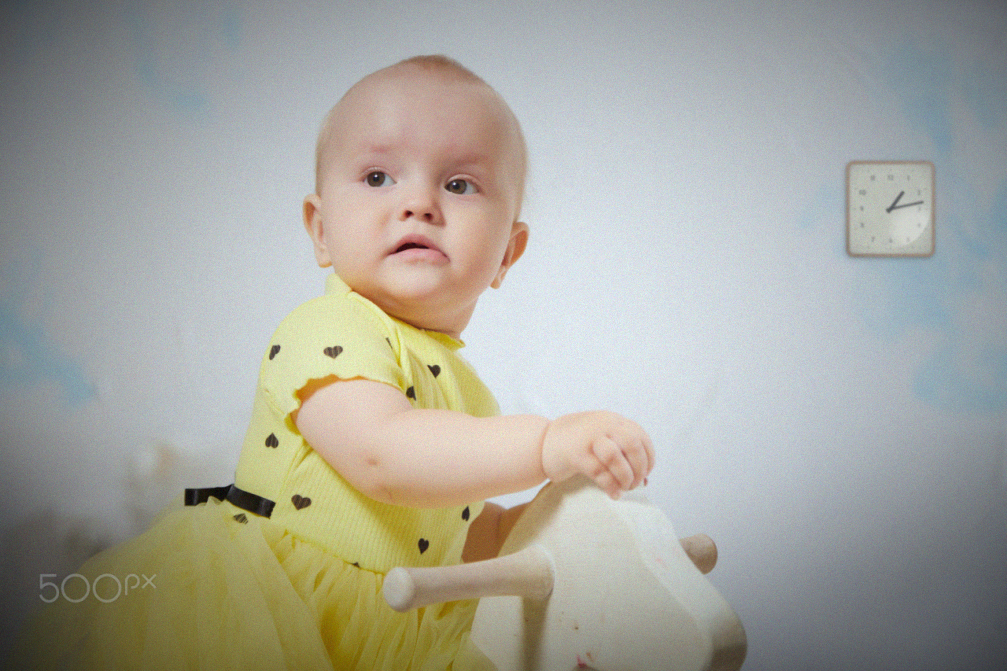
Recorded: h=1 m=13
